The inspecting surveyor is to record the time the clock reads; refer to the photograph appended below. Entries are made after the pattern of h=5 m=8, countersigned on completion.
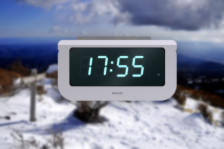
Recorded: h=17 m=55
